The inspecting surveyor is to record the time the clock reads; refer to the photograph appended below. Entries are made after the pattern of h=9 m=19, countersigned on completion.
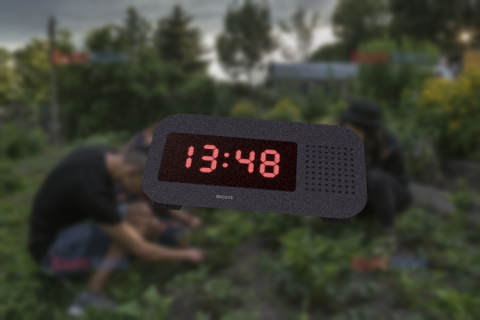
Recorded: h=13 m=48
